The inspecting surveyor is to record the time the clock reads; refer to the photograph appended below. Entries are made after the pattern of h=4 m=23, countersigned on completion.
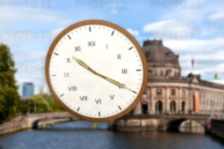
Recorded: h=10 m=20
